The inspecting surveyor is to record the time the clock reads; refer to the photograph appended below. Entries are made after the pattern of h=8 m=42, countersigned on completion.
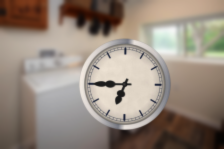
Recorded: h=6 m=45
